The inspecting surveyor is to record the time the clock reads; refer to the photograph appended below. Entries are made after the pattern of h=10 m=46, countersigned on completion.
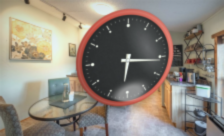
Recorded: h=6 m=16
